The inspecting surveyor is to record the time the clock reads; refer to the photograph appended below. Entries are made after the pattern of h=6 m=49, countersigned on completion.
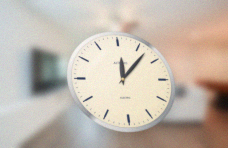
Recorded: h=12 m=7
